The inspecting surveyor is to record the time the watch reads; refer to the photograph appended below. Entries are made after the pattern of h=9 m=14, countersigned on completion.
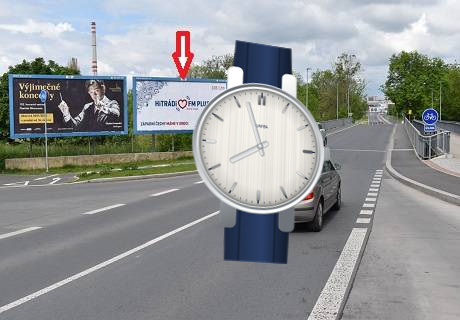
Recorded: h=7 m=57
